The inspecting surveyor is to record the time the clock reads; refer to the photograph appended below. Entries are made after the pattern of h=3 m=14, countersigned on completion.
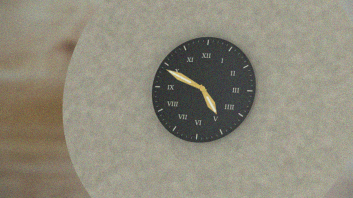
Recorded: h=4 m=49
